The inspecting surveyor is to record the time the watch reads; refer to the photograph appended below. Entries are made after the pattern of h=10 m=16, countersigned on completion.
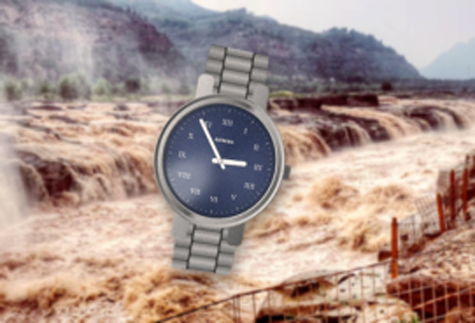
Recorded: h=2 m=54
